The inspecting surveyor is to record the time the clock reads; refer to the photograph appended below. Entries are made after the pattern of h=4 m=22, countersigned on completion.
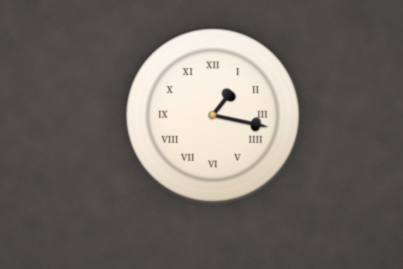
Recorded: h=1 m=17
